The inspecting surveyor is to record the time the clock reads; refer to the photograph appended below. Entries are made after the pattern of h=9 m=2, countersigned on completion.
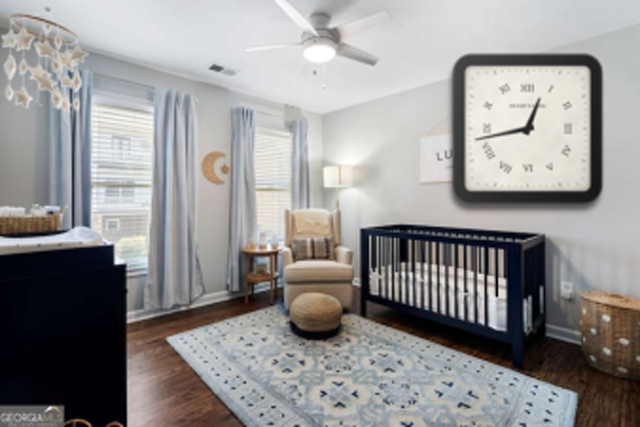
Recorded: h=12 m=43
